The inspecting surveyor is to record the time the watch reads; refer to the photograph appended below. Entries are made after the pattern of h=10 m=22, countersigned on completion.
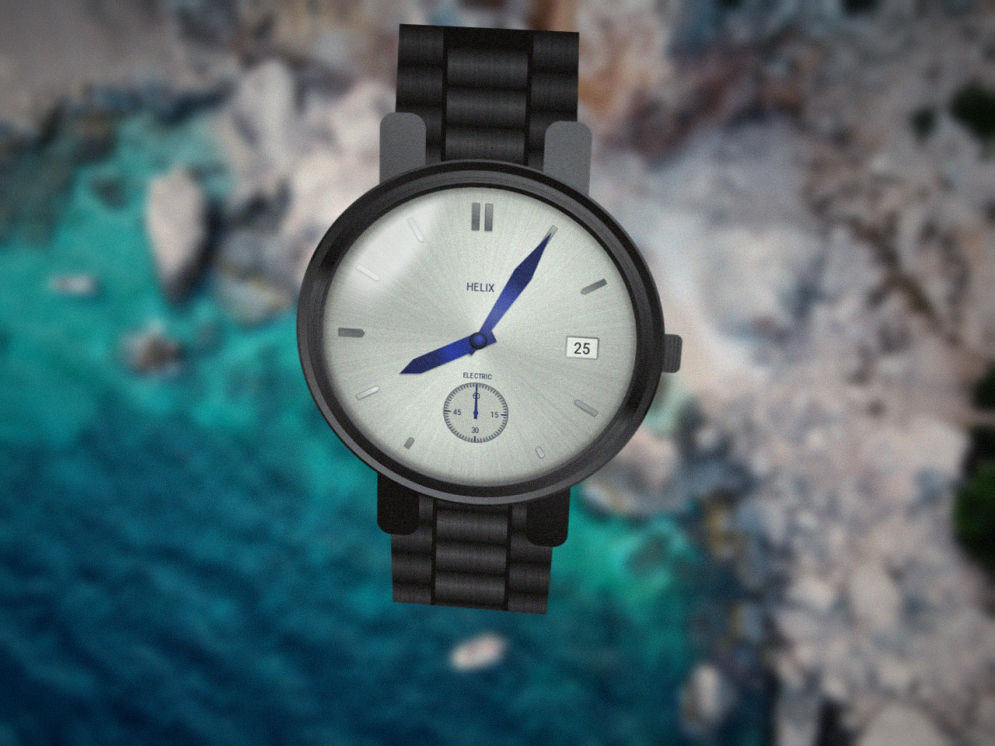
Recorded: h=8 m=5
